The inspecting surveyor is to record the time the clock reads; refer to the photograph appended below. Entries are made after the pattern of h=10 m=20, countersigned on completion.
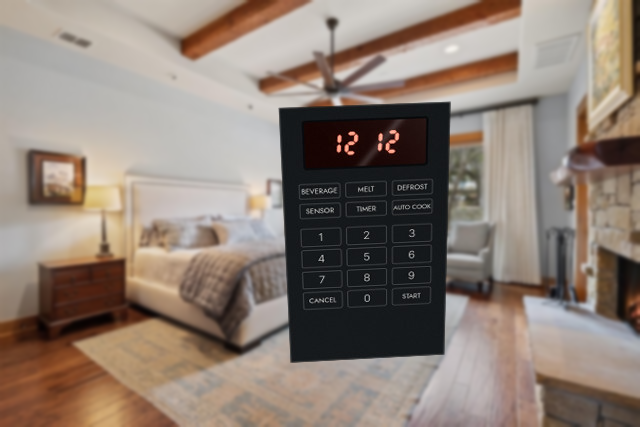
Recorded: h=12 m=12
